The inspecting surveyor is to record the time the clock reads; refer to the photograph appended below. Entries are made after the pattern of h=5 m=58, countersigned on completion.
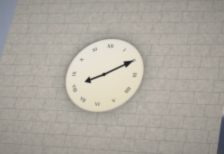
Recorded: h=8 m=10
